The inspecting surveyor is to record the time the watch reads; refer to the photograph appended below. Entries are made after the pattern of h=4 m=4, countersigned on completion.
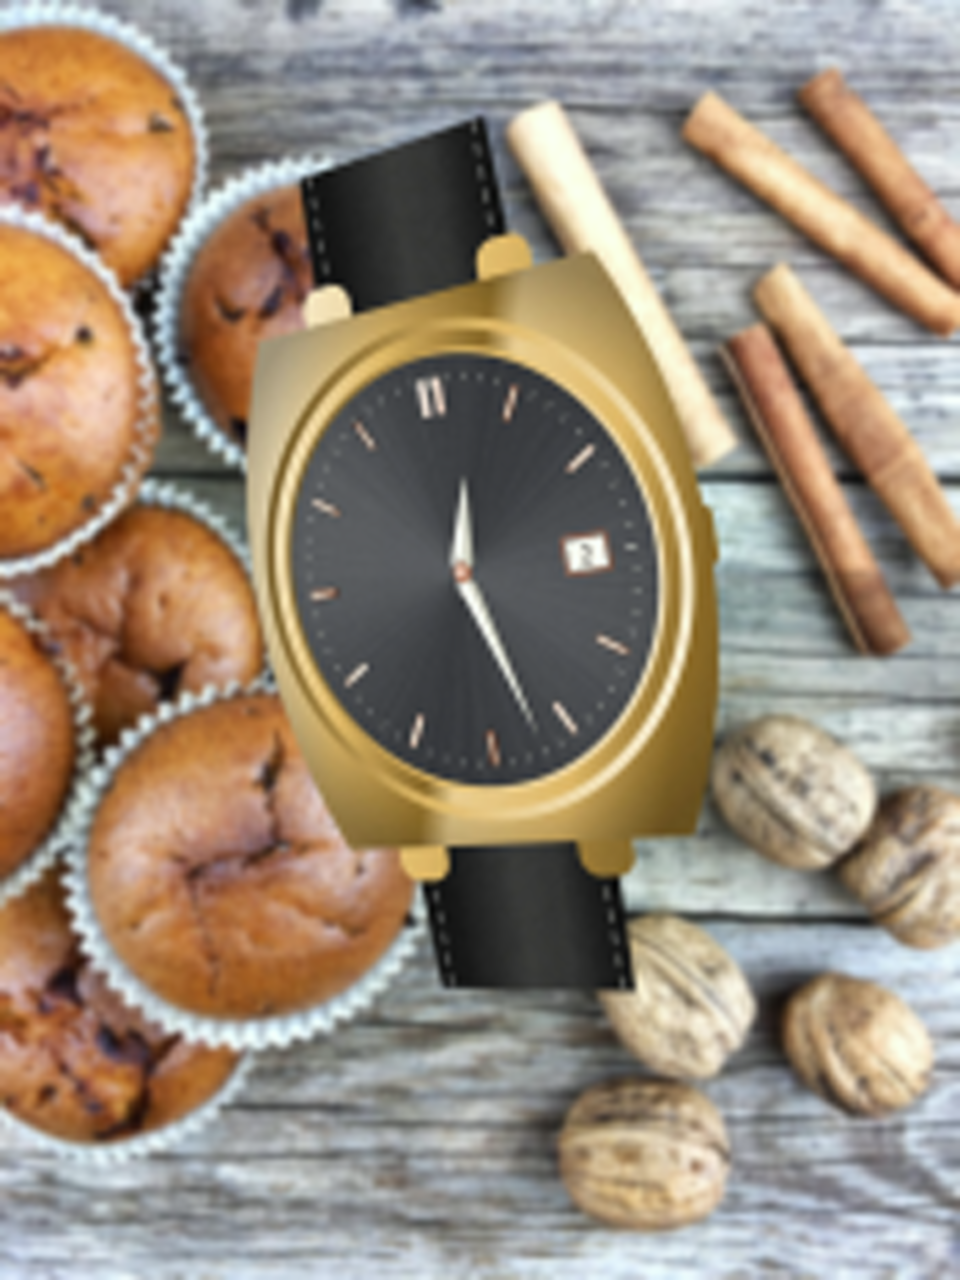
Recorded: h=12 m=27
